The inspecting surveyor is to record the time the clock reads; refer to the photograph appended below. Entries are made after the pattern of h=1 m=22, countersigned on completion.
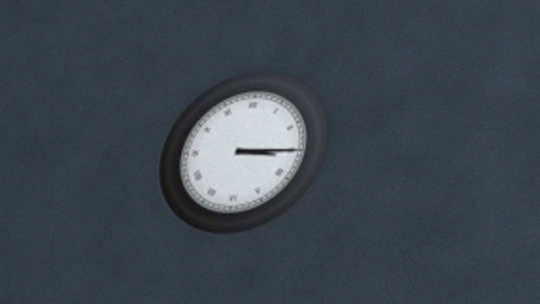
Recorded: h=3 m=15
